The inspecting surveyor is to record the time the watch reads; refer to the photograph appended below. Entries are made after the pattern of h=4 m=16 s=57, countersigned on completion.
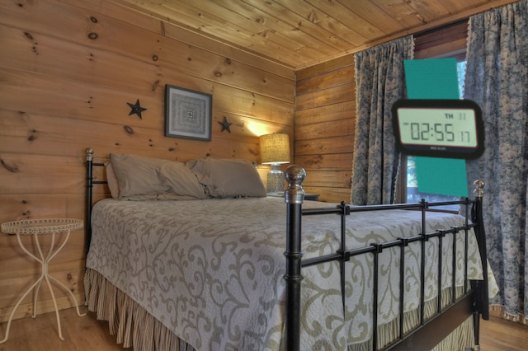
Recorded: h=2 m=55 s=17
